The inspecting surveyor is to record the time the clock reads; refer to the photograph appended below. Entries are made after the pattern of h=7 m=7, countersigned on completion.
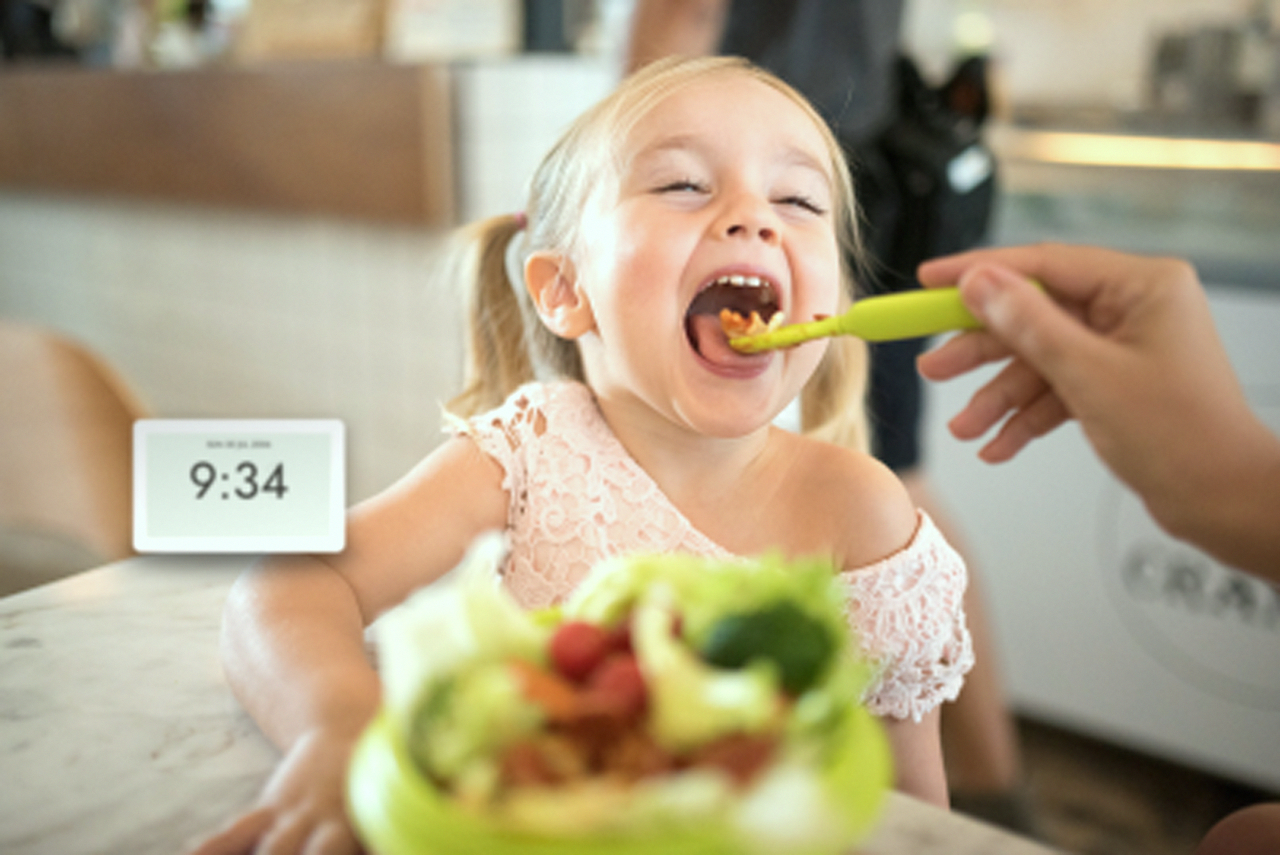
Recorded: h=9 m=34
